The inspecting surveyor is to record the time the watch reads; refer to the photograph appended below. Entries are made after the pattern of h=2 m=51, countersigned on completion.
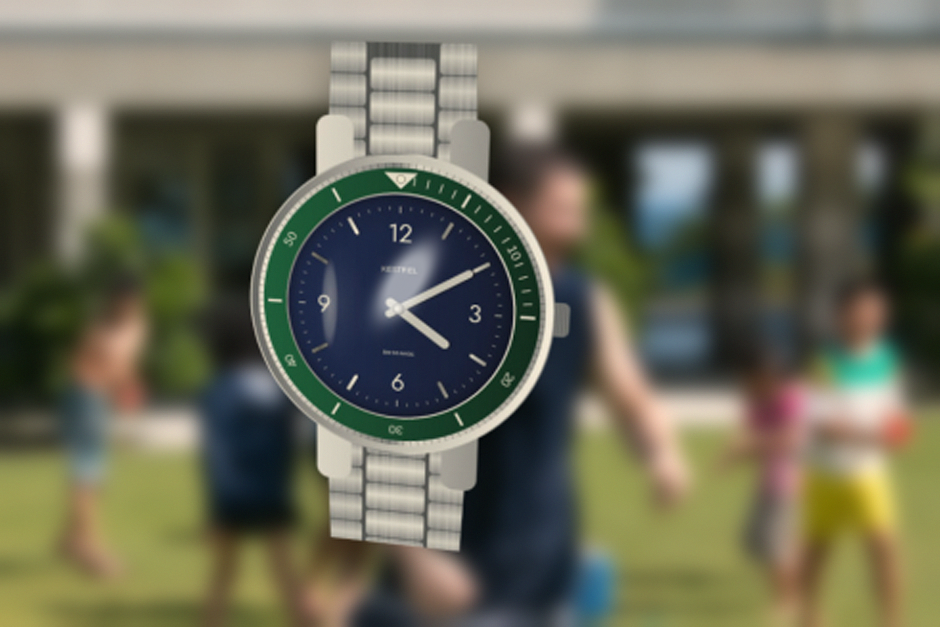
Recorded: h=4 m=10
